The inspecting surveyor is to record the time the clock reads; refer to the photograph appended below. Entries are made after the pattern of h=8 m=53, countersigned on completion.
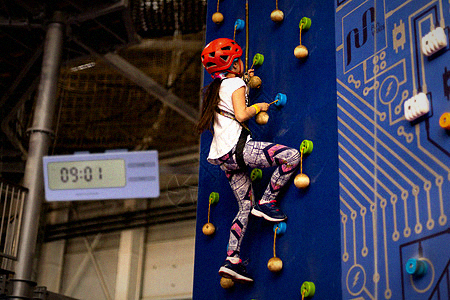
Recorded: h=9 m=1
